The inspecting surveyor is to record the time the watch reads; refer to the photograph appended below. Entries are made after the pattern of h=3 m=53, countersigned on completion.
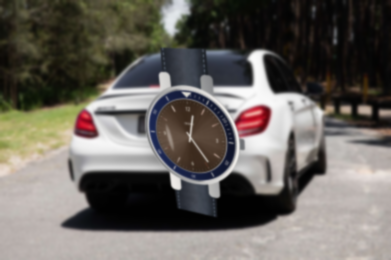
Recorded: h=12 m=24
